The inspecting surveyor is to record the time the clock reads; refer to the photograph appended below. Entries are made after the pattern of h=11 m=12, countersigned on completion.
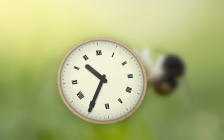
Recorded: h=10 m=35
